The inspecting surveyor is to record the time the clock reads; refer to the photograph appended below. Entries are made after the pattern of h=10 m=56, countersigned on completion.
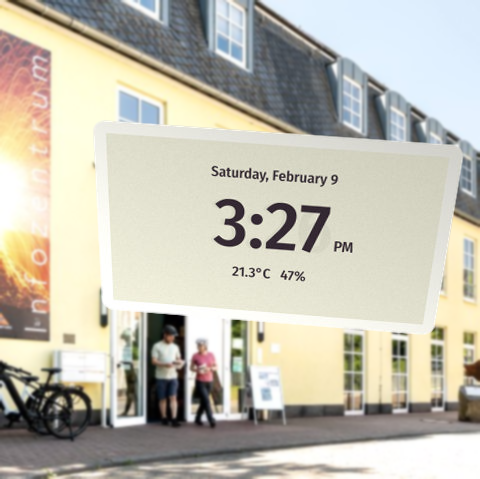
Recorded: h=3 m=27
